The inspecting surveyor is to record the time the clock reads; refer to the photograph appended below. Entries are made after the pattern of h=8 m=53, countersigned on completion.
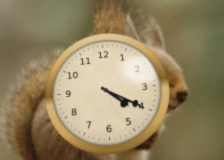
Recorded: h=4 m=20
